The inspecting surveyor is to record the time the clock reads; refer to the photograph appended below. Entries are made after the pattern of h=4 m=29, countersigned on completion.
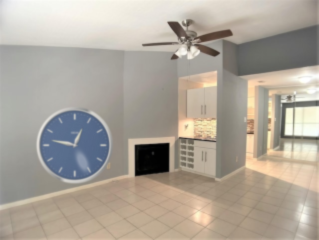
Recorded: h=12 m=47
